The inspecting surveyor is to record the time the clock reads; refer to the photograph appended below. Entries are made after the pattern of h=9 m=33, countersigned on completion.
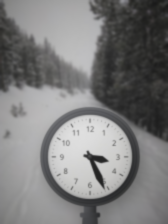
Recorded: h=3 m=26
